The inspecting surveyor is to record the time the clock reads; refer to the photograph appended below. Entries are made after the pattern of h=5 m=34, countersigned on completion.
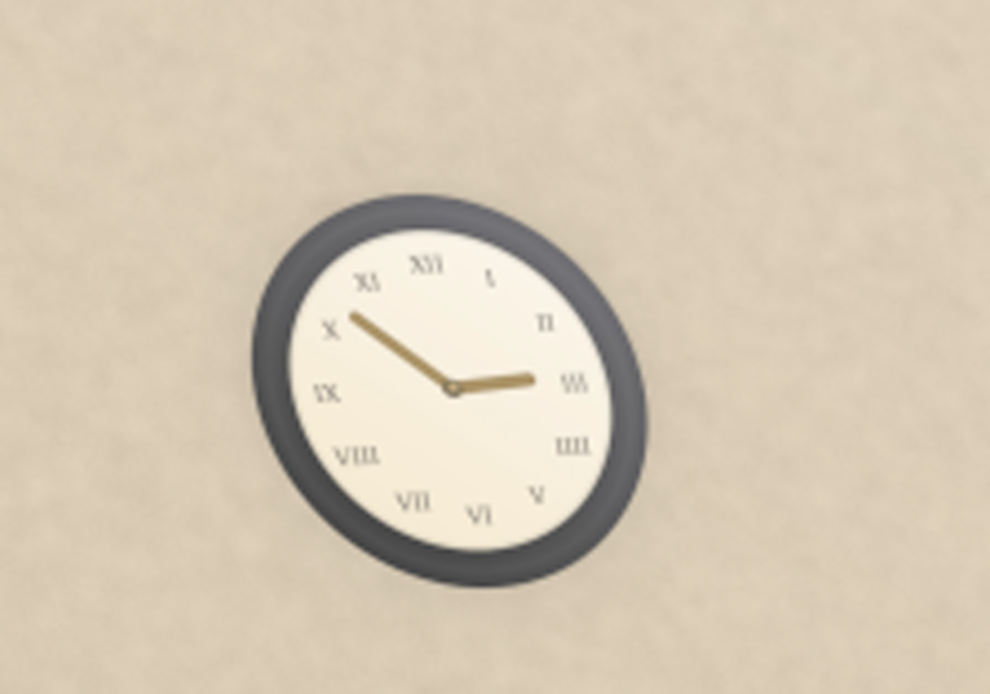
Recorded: h=2 m=52
